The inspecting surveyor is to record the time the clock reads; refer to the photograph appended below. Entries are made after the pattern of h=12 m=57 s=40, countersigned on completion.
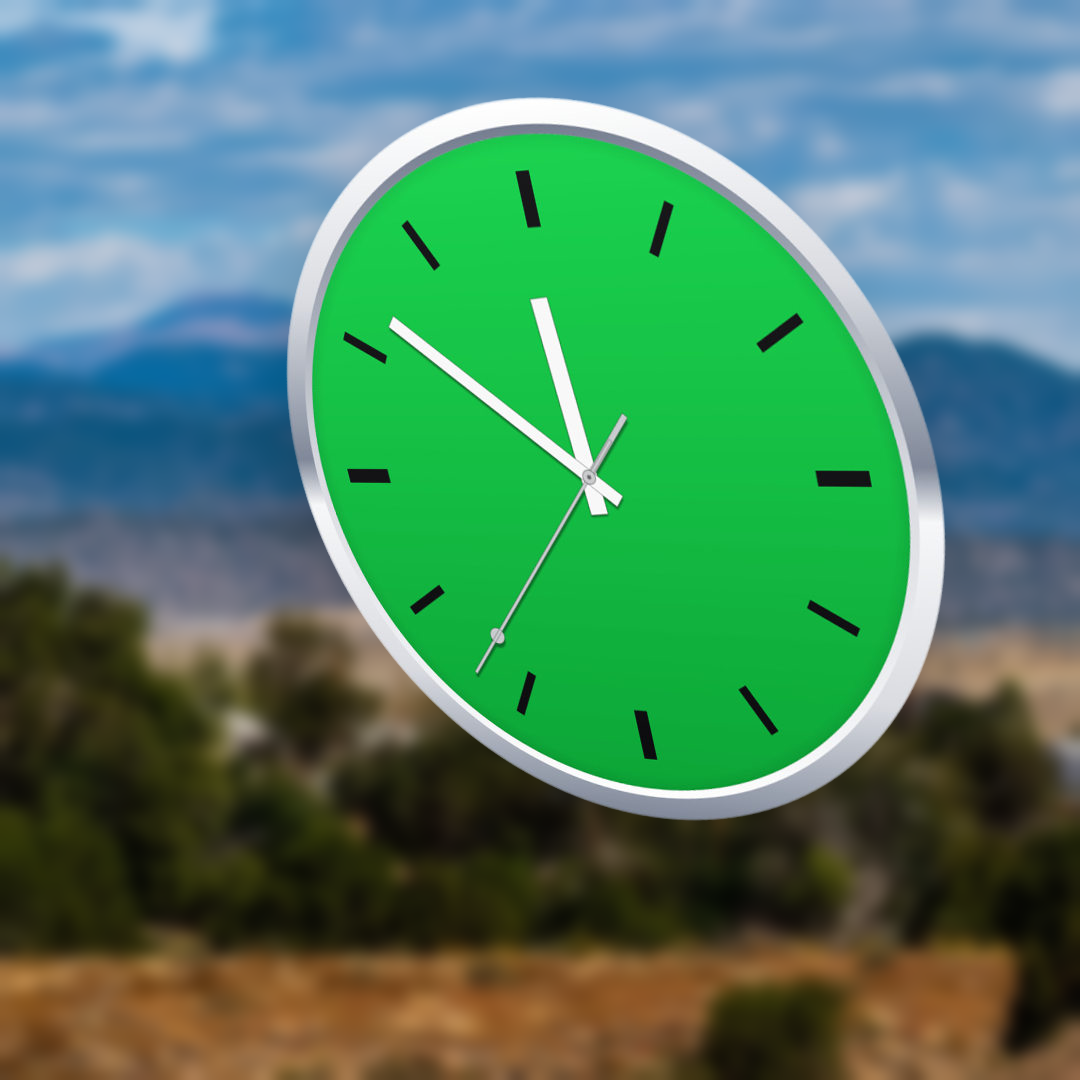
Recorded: h=11 m=51 s=37
